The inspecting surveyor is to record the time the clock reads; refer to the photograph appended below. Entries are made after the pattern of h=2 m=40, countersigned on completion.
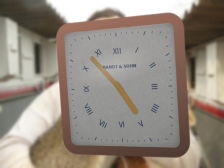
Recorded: h=4 m=53
